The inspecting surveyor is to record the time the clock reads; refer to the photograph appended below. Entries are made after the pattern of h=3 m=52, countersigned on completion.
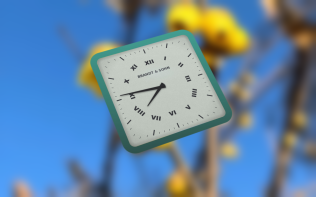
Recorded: h=7 m=46
